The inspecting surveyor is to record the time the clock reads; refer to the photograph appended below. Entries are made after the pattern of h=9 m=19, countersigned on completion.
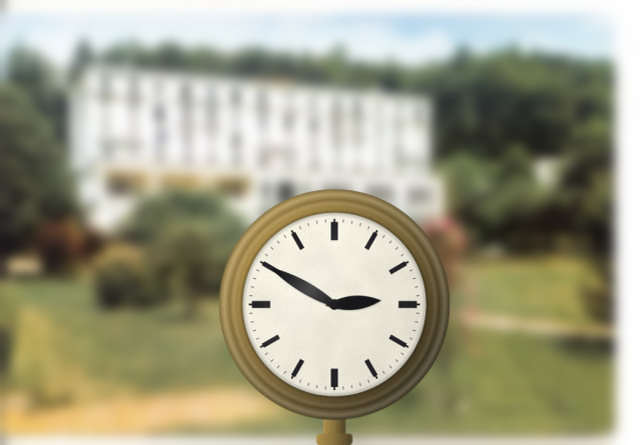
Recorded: h=2 m=50
